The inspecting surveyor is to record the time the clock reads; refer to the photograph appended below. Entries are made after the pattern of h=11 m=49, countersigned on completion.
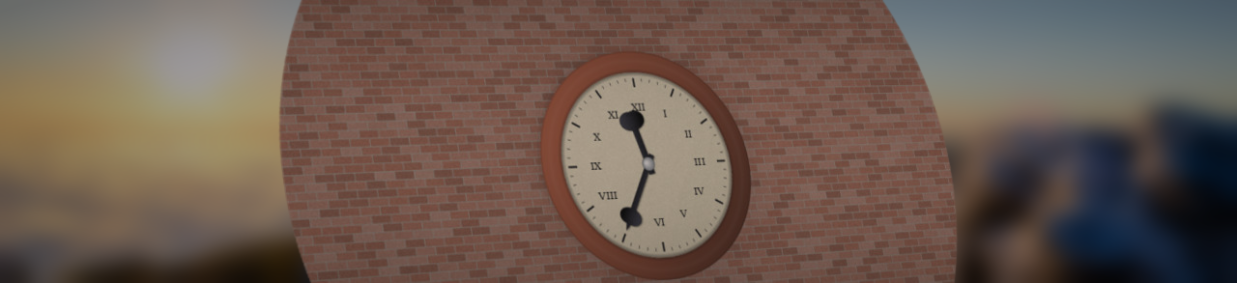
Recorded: h=11 m=35
